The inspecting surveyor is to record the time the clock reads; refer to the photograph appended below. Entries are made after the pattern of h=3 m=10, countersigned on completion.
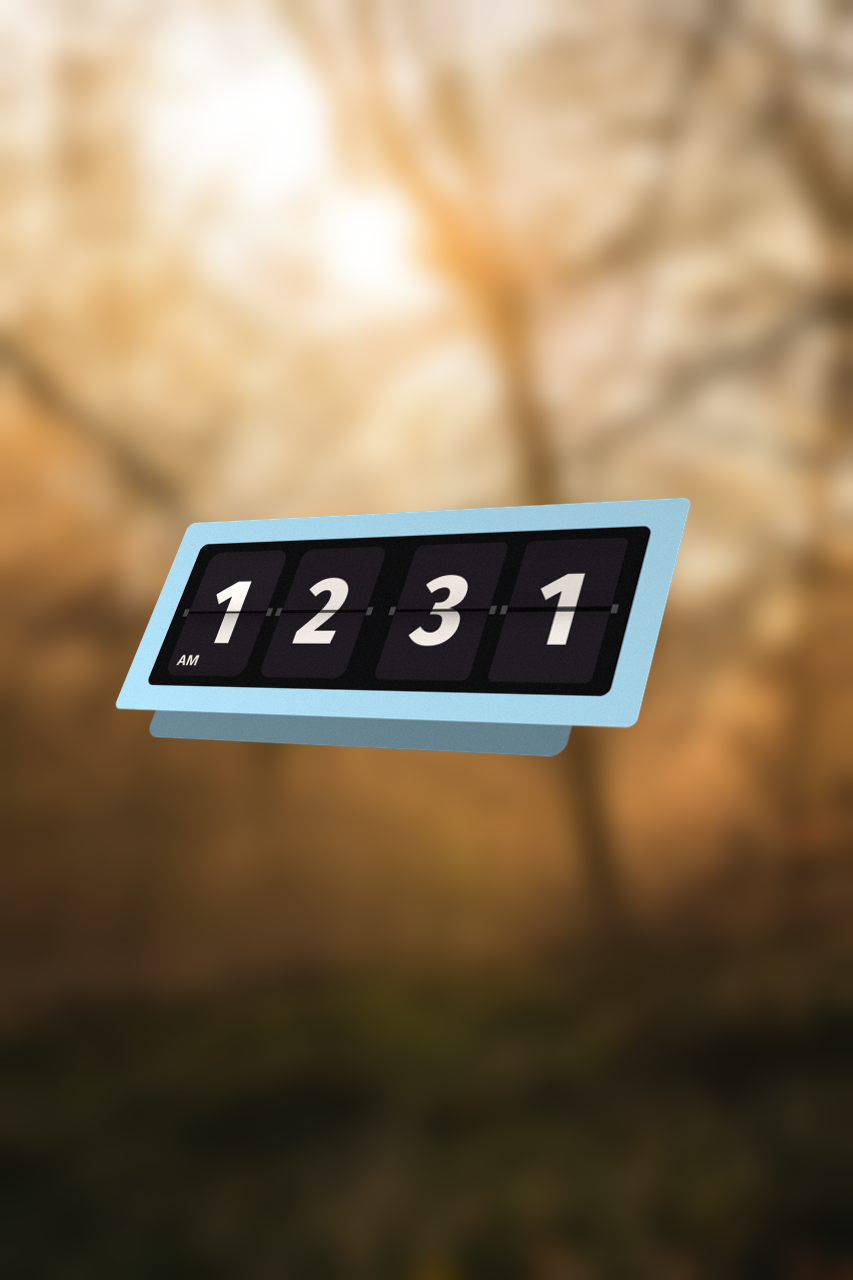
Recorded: h=12 m=31
